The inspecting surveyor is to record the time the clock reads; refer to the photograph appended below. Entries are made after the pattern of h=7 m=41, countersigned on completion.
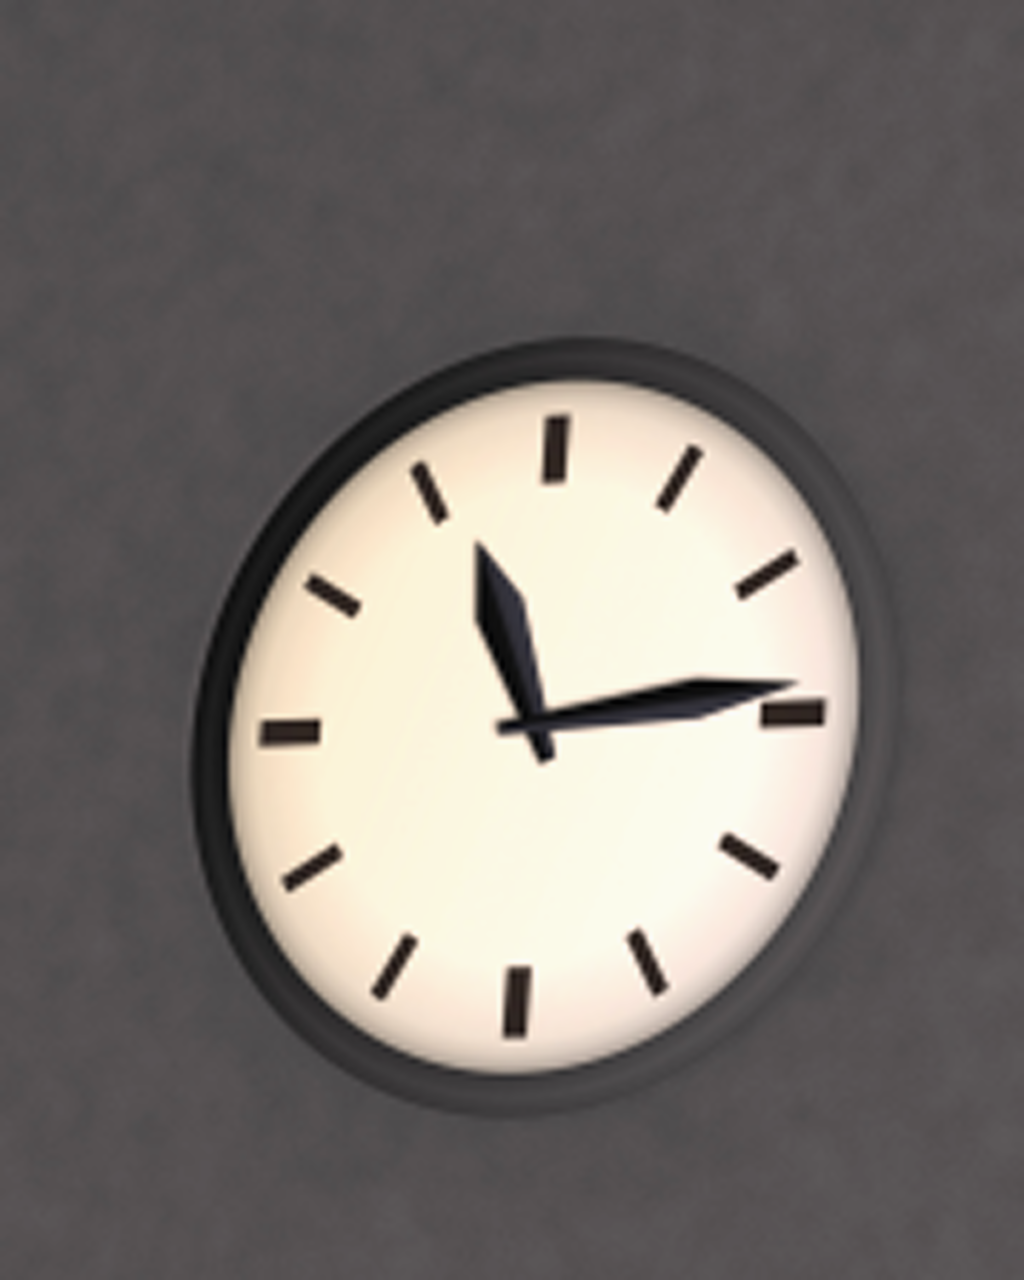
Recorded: h=11 m=14
